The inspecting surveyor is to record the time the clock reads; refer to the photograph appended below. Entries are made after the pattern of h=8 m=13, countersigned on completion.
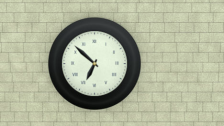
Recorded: h=6 m=52
